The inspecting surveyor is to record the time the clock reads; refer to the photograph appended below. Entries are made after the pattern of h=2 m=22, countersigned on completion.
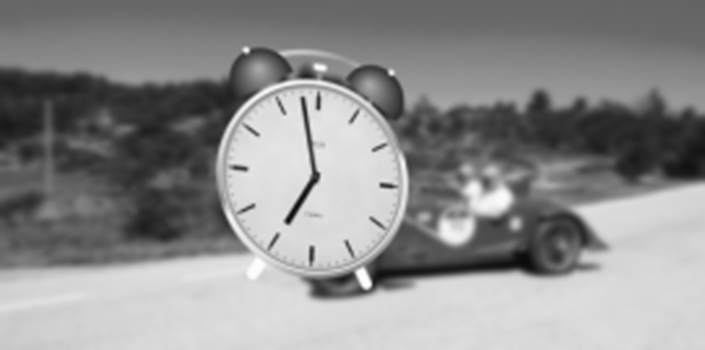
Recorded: h=6 m=58
